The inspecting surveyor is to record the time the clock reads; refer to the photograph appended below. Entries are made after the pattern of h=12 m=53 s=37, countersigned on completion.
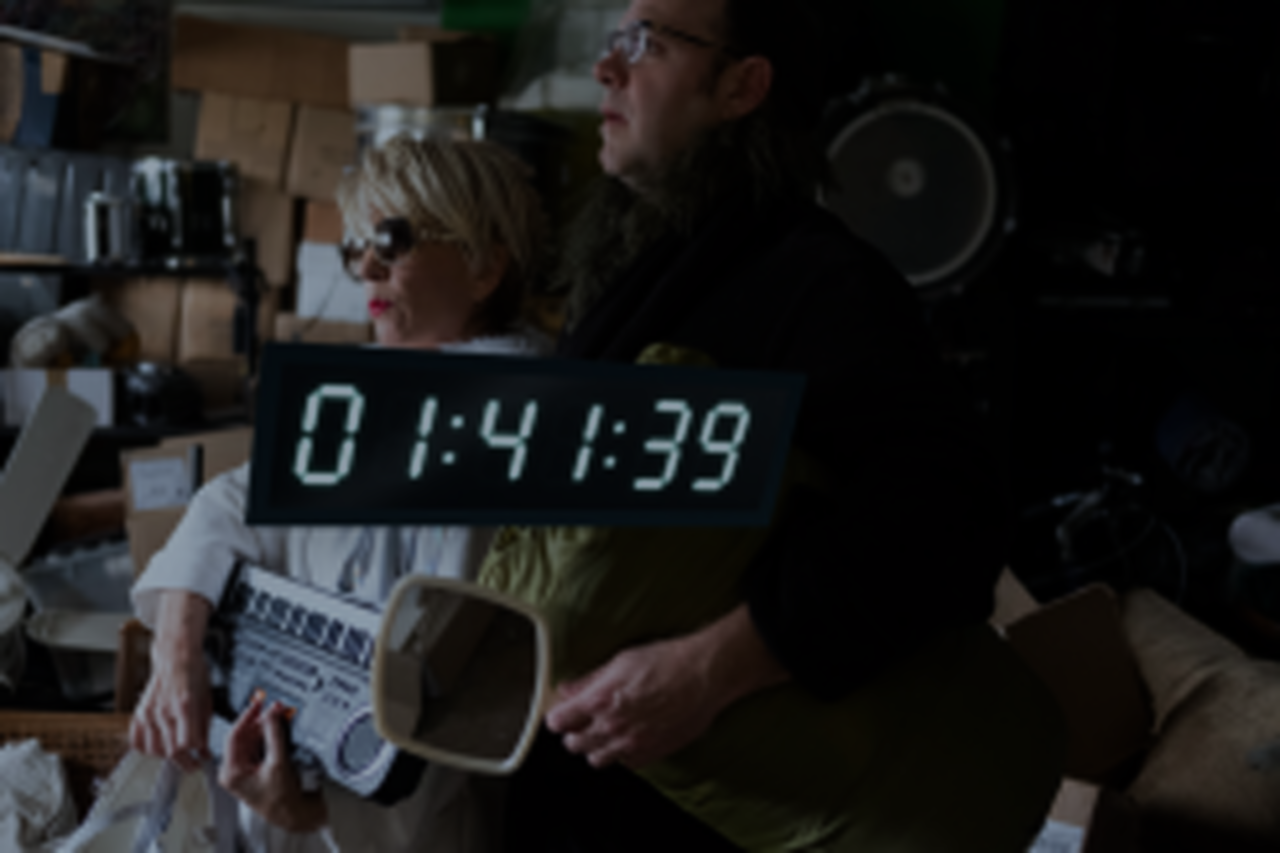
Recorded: h=1 m=41 s=39
